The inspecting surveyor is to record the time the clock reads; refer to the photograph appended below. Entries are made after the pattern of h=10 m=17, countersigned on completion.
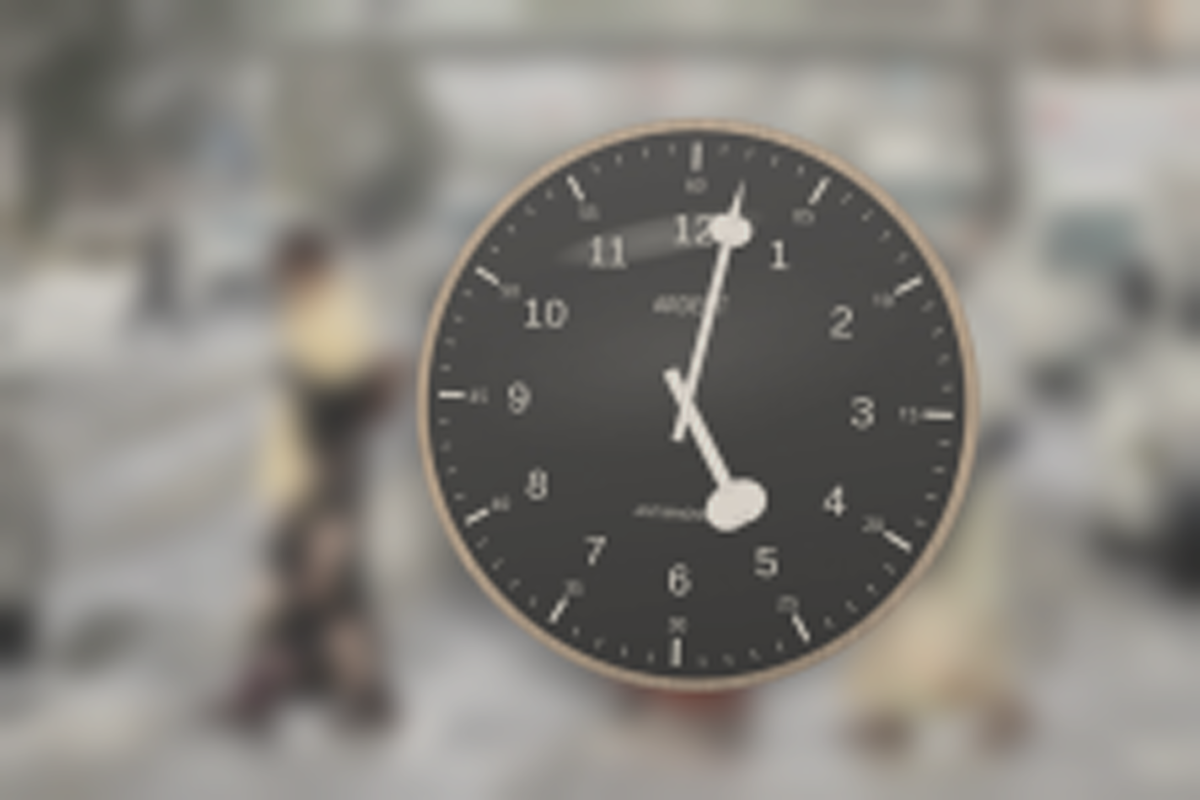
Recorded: h=5 m=2
